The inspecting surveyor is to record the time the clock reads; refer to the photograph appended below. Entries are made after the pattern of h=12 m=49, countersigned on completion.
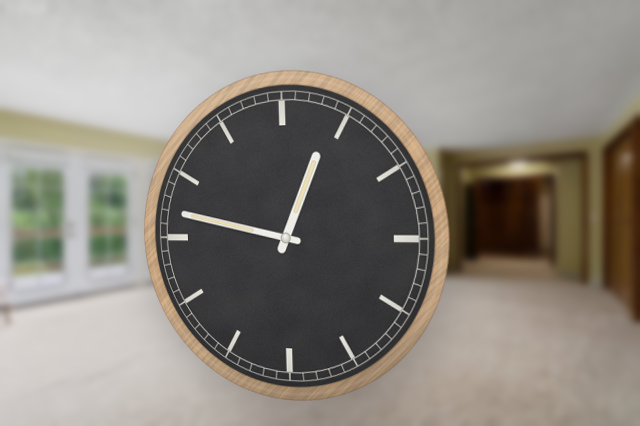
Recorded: h=12 m=47
